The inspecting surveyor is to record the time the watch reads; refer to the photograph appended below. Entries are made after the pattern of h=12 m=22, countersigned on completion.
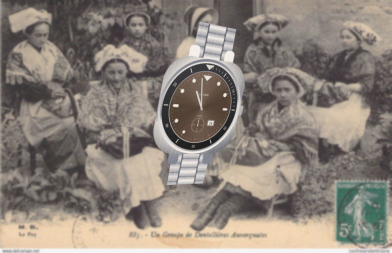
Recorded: h=10 m=58
